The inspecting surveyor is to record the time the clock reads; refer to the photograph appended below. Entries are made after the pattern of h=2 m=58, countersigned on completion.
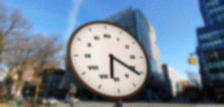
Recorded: h=6 m=21
